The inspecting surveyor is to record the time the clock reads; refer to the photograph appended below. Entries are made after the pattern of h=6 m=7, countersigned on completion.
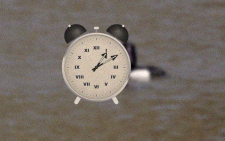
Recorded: h=1 m=10
